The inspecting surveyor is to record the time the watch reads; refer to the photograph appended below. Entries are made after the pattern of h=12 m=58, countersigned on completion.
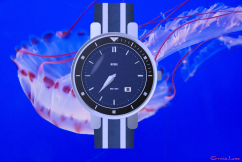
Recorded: h=7 m=37
